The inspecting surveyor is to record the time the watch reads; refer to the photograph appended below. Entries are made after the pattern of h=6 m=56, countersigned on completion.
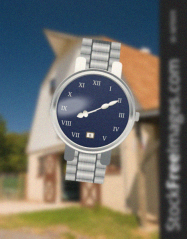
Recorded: h=8 m=10
